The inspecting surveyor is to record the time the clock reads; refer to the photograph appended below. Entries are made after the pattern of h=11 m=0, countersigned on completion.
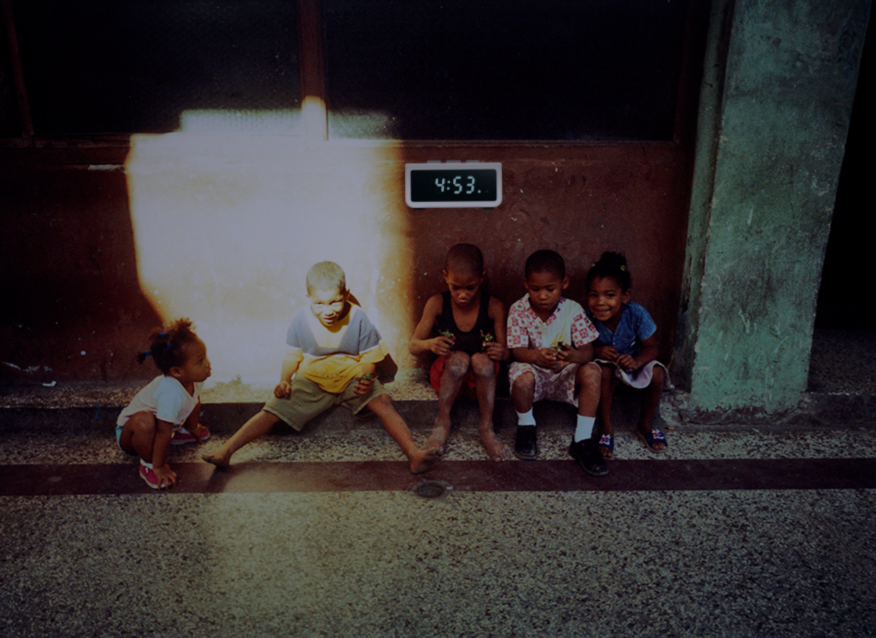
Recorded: h=4 m=53
